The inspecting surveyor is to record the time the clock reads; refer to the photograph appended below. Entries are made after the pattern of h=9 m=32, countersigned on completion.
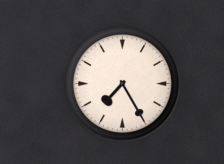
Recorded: h=7 m=25
